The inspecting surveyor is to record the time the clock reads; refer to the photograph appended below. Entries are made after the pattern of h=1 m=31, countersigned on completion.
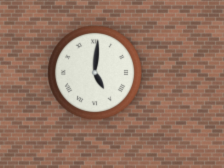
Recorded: h=5 m=1
